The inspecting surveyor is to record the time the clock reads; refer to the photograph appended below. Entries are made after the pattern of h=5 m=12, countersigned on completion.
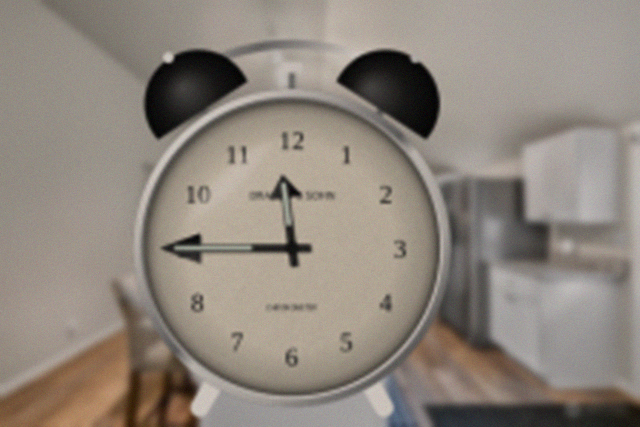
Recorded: h=11 m=45
